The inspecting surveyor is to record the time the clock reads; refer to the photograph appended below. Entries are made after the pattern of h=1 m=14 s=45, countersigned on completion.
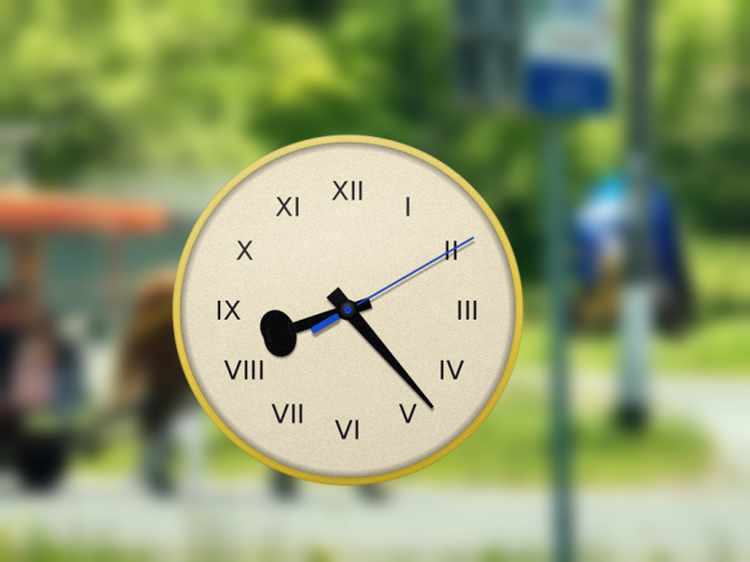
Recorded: h=8 m=23 s=10
